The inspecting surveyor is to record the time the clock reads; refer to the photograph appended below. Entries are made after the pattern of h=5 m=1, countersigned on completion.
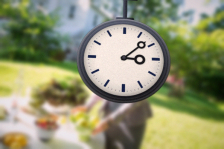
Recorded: h=3 m=8
